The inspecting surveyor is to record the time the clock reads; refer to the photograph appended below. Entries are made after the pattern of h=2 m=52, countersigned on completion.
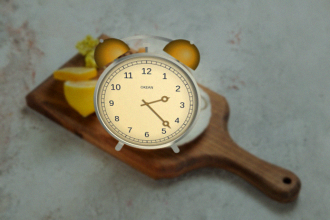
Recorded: h=2 m=23
